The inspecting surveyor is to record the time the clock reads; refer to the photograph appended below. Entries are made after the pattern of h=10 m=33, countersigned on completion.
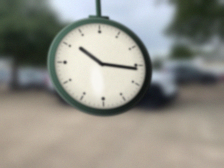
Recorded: h=10 m=16
